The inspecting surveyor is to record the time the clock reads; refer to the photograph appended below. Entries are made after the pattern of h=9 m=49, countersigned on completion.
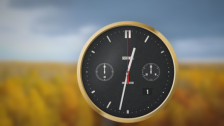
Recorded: h=12 m=32
